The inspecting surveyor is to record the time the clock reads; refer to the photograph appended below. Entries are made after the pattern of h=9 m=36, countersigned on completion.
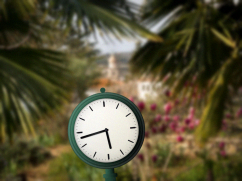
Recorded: h=5 m=43
